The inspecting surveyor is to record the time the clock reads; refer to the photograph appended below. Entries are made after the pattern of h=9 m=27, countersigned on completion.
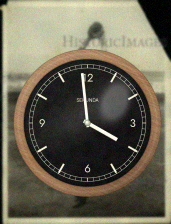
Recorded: h=3 m=59
